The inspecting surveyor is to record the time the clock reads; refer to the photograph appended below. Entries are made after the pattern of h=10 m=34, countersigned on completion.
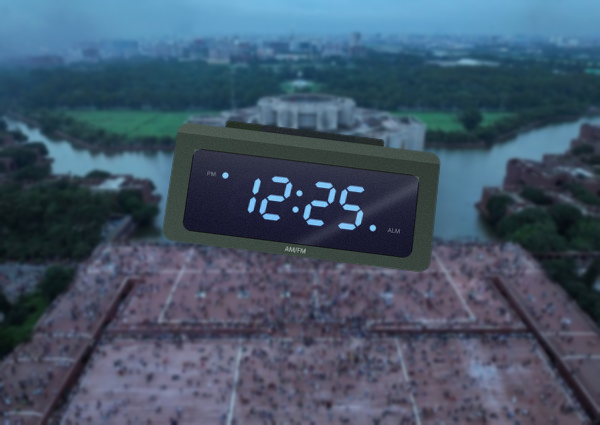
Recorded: h=12 m=25
